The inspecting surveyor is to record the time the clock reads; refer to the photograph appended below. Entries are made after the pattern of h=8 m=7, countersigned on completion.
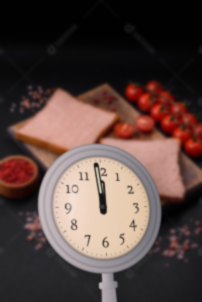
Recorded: h=11 m=59
